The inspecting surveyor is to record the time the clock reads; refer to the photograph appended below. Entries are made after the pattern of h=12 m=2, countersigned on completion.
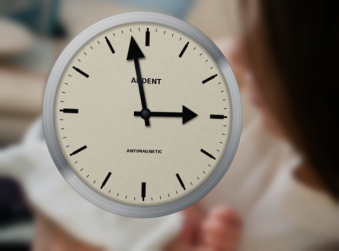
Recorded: h=2 m=58
